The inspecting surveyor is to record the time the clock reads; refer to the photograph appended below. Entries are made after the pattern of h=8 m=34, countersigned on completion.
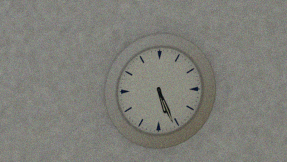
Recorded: h=5 m=26
